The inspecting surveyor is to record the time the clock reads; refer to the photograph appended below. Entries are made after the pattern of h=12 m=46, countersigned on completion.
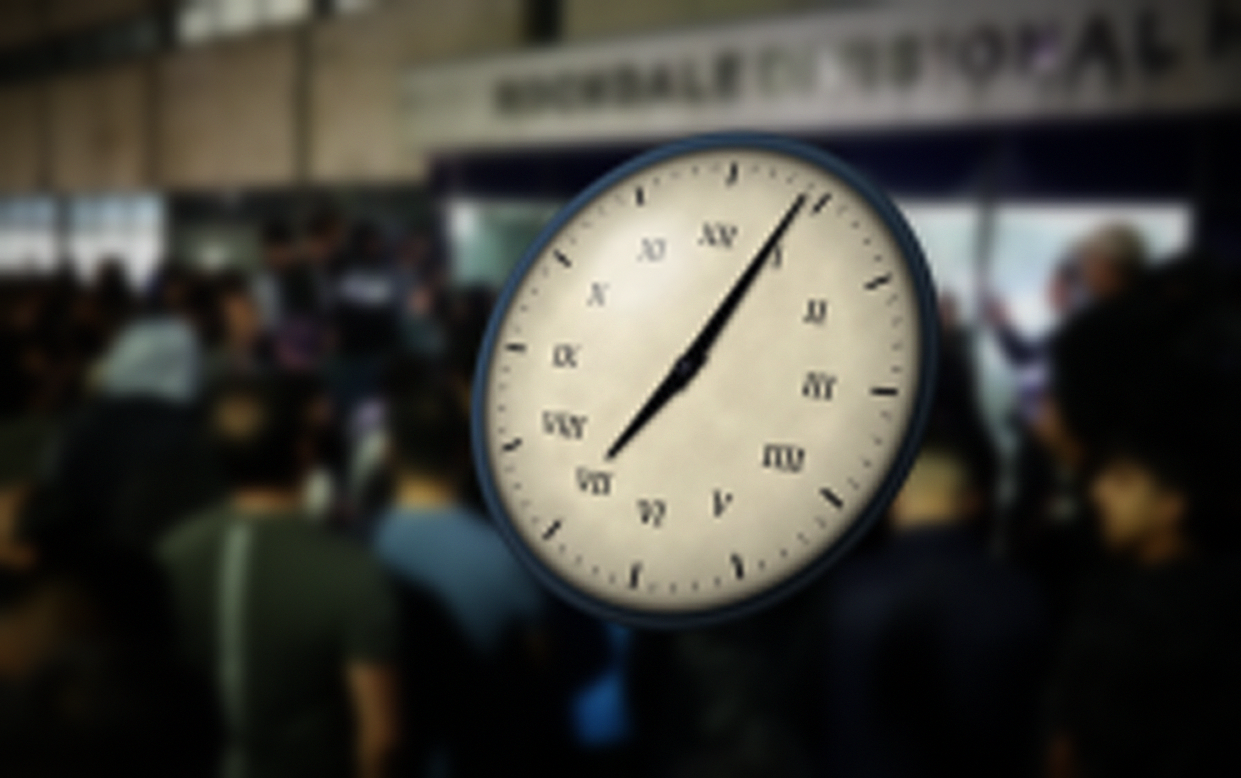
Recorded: h=7 m=4
